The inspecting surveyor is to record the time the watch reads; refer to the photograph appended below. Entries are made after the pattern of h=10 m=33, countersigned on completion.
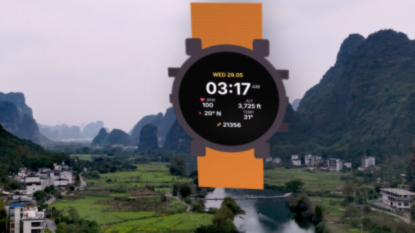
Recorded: h=3 m=17
